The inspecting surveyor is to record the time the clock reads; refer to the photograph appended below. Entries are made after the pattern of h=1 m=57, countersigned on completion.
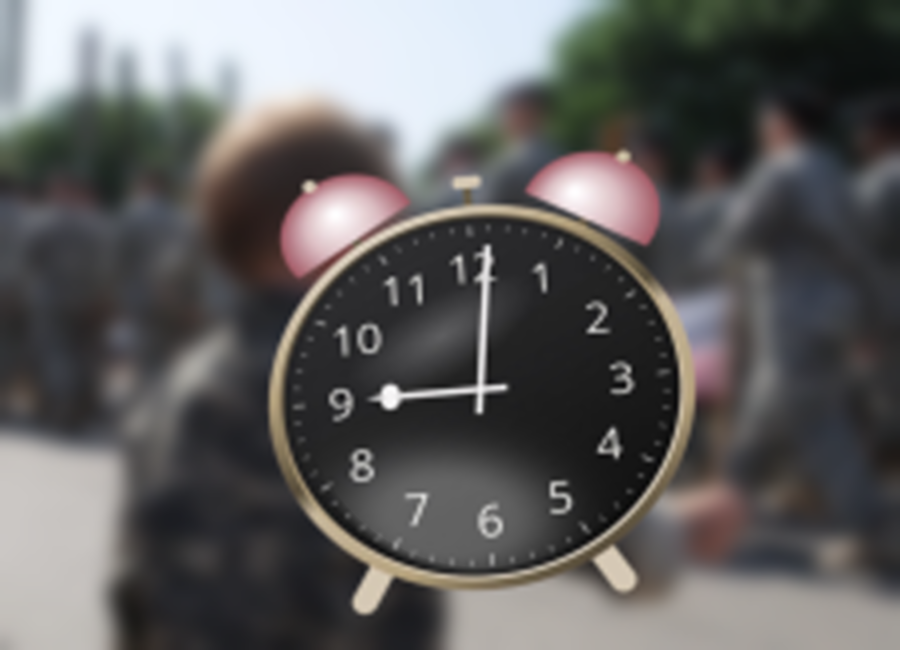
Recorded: h=9 m=1
